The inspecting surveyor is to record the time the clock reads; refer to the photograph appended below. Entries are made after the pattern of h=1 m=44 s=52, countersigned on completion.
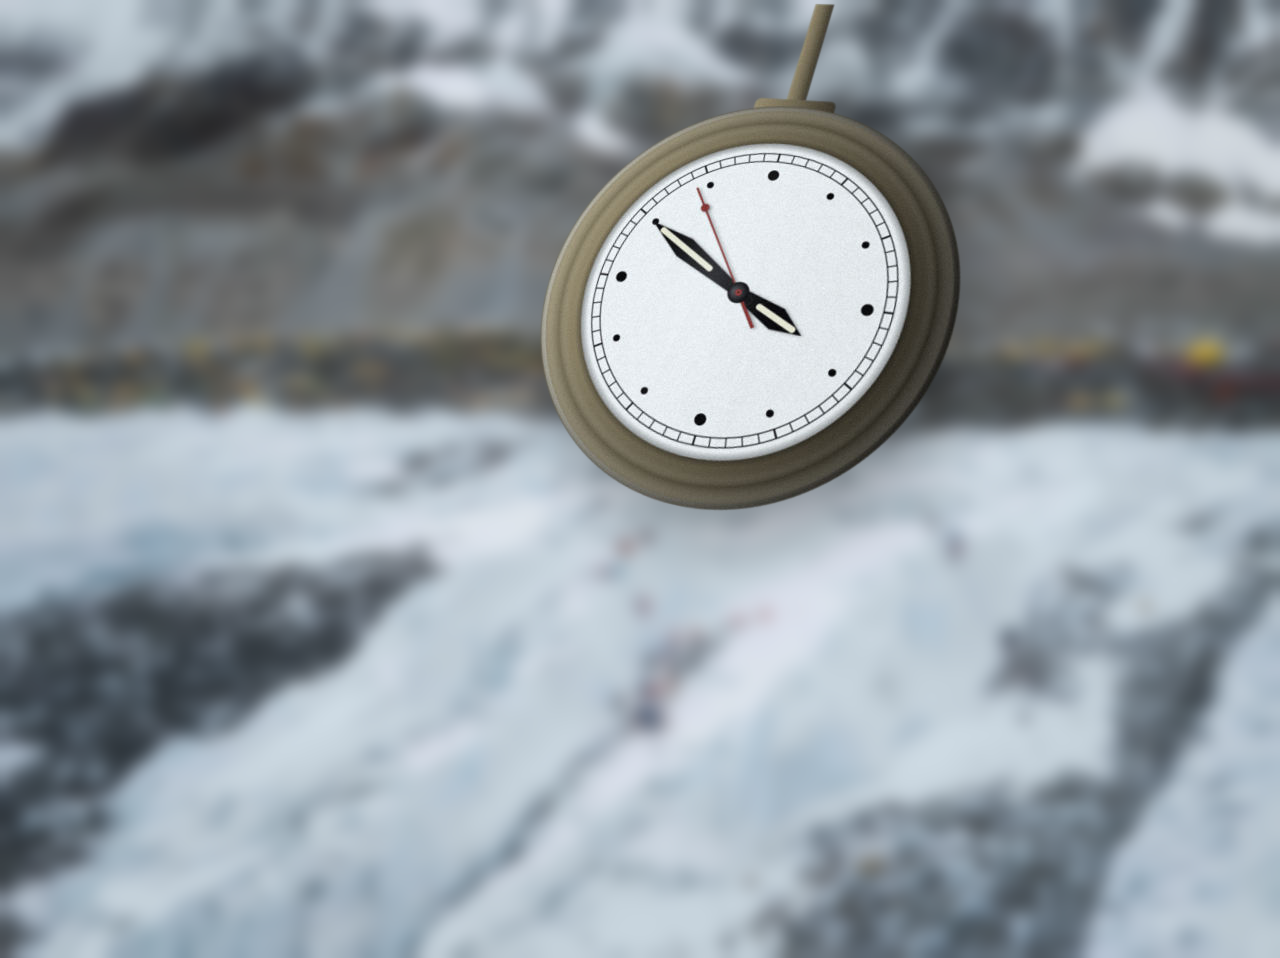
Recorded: h=3 m=49 s=54
